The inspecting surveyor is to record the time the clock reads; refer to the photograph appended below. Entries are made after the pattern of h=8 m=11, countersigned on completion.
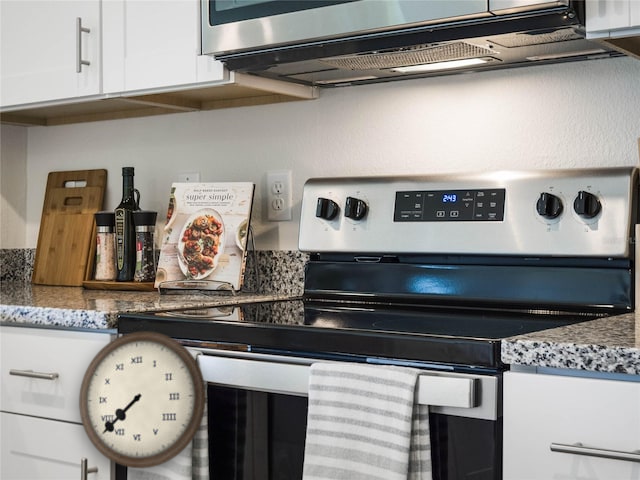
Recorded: h=7 m=38
